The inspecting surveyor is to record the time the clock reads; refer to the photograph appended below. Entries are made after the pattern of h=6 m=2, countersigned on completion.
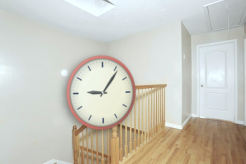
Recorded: h=9 m=6
